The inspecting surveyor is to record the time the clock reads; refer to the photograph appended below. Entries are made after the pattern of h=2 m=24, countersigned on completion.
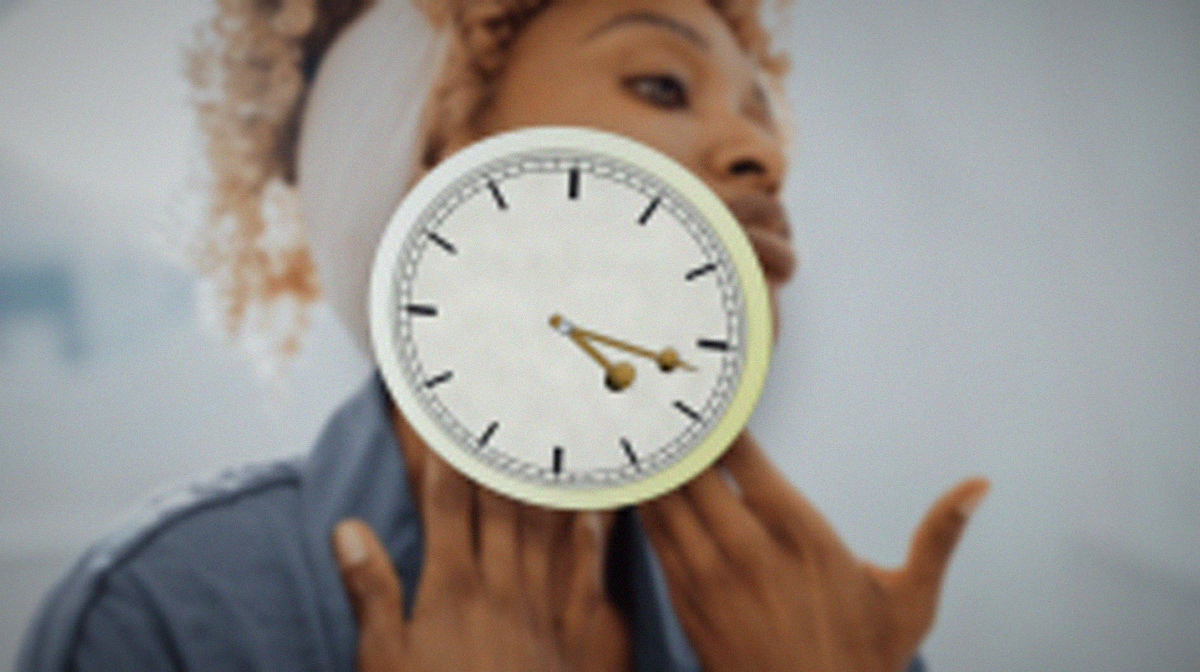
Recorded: h=4 m=17
